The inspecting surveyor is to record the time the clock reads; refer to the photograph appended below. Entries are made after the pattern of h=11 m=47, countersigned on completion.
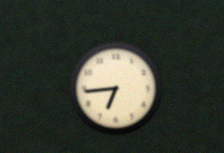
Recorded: h=6 m=44
